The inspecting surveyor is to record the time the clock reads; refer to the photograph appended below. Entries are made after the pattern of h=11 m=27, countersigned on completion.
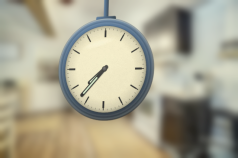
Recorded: h=7 m=37
